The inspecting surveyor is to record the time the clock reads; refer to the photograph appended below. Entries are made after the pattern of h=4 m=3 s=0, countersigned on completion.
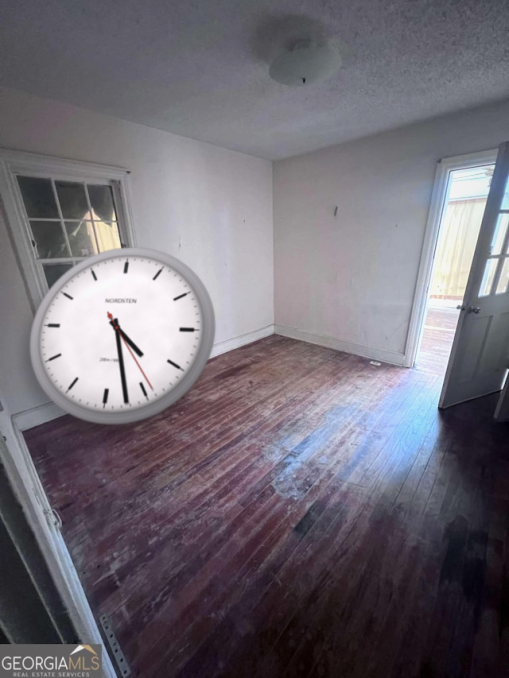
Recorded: h=4 m=27 s=24
